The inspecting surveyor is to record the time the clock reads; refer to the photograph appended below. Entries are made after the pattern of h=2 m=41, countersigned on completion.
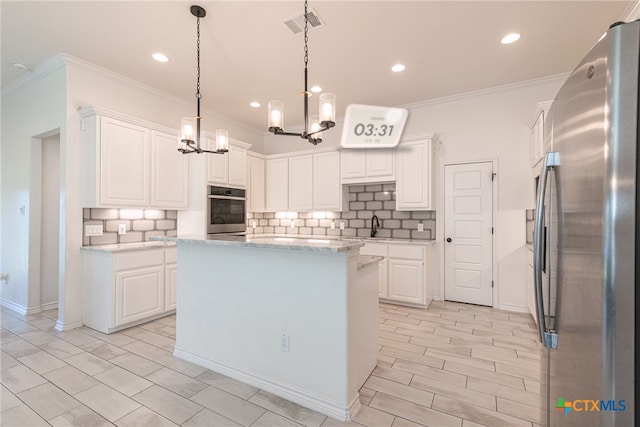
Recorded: h=3 m=31
